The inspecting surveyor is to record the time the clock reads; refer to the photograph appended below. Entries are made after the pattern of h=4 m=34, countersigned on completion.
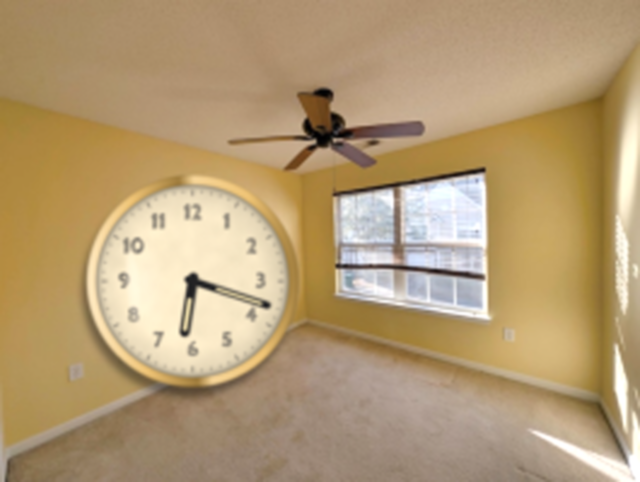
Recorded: h=6 m=18
